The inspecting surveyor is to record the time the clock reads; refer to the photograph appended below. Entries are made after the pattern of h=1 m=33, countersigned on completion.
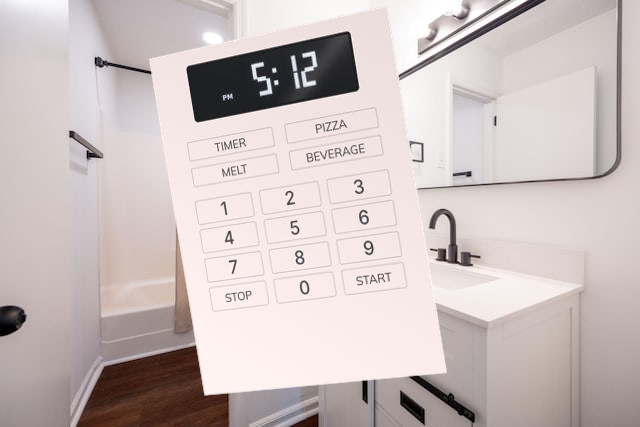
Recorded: h=5 m=12
